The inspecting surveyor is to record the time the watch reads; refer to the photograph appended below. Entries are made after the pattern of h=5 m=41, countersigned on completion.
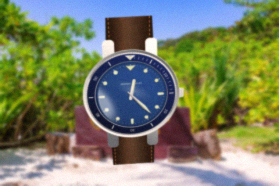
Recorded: h=12 m=23
